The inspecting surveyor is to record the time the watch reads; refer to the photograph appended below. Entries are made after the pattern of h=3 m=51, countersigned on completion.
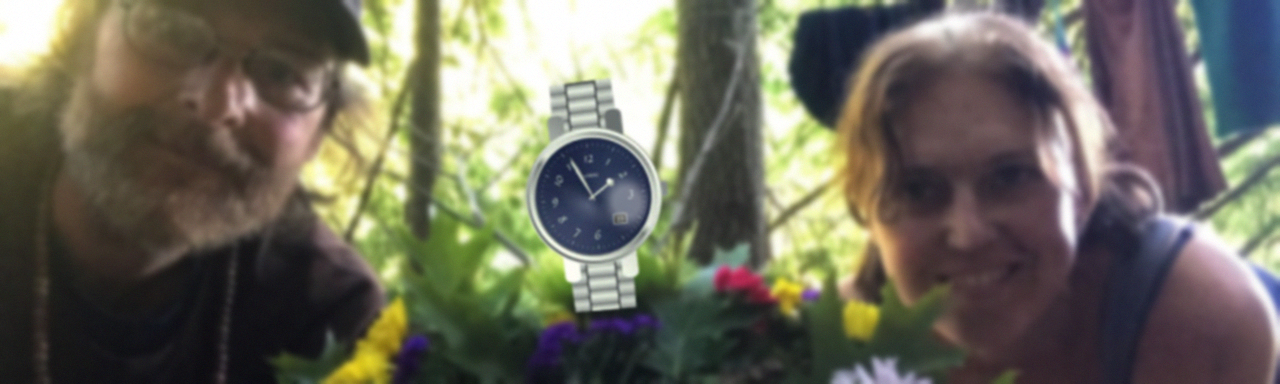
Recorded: h=1 m=56
